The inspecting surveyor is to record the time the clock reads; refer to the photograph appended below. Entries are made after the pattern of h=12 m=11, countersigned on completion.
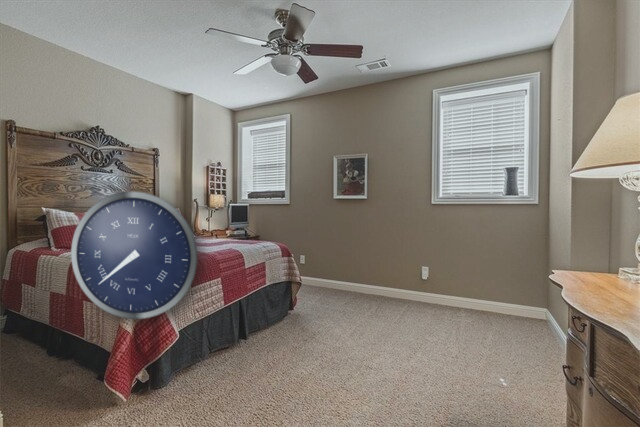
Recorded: h=7 m=38
